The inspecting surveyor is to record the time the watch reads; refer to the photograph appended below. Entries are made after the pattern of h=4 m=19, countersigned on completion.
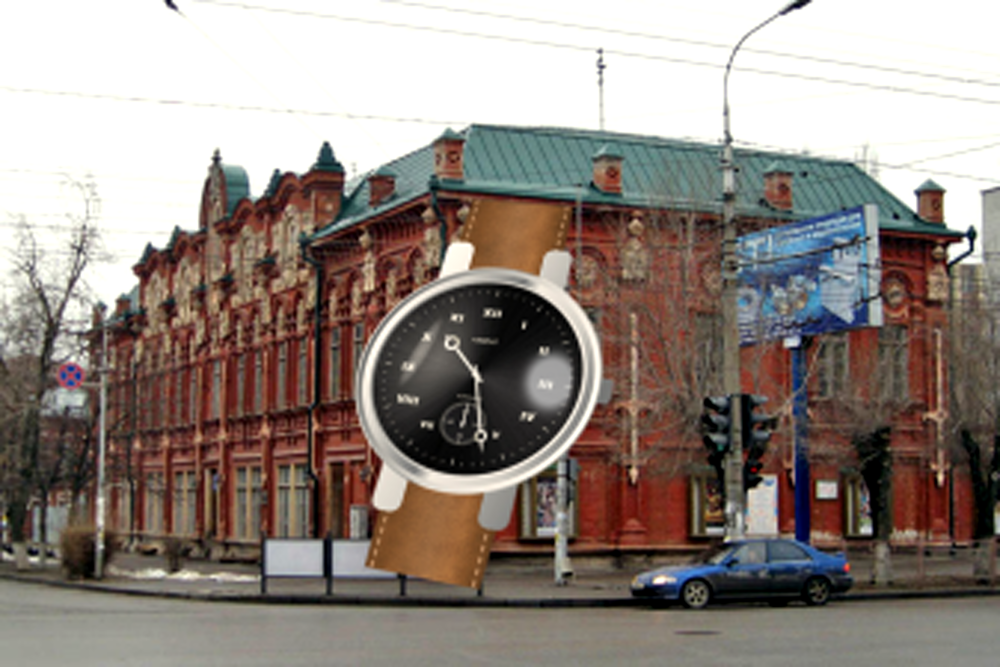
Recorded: h=10 m=27
